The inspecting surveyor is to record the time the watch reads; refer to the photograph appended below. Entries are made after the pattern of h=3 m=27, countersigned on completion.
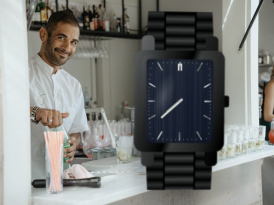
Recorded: h=7 m=38
